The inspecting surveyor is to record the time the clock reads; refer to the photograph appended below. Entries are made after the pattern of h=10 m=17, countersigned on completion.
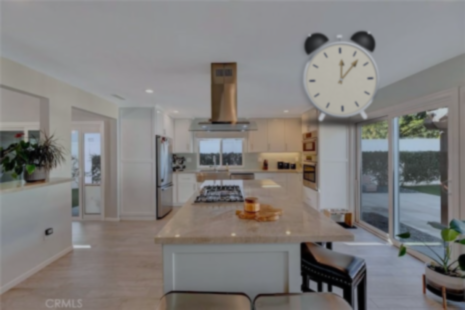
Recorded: h=12 m=7
